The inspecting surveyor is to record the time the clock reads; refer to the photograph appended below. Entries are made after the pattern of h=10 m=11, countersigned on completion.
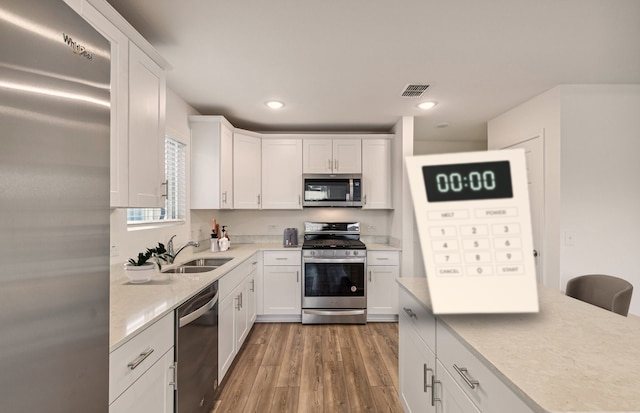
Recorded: h=0 m=0
